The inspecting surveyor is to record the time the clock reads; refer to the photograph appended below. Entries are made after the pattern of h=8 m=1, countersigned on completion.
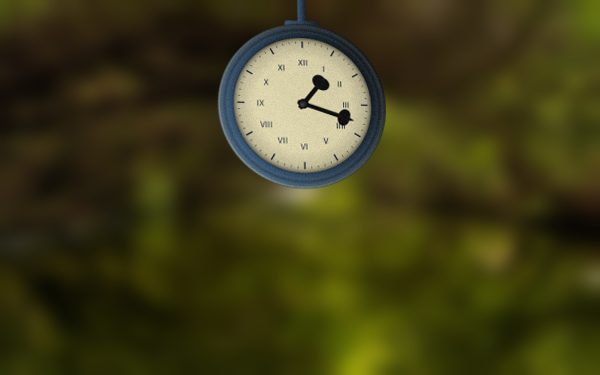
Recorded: h=1 m=18
